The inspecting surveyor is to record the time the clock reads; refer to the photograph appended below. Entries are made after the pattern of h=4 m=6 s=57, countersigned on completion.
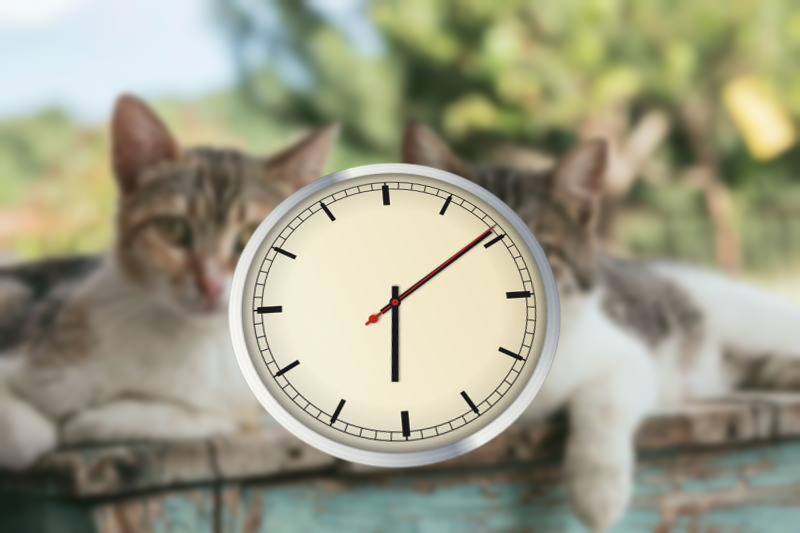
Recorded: h=6 m=9 s=9
